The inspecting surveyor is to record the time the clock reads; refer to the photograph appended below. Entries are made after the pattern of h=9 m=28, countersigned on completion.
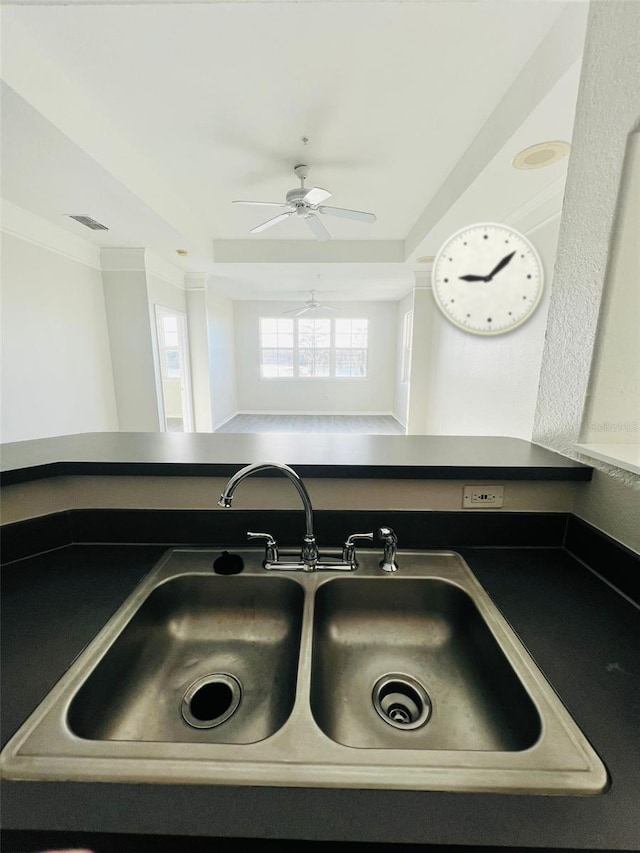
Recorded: h=9 m=8
